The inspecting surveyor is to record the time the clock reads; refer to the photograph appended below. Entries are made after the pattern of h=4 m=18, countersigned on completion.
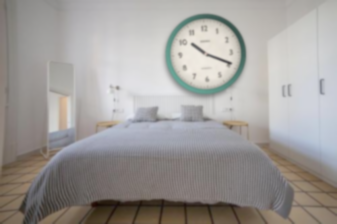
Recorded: h=10 m=19
